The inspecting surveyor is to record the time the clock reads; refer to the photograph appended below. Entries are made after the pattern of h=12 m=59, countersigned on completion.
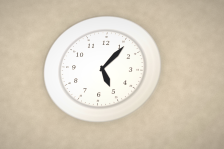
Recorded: h=5 m=6
